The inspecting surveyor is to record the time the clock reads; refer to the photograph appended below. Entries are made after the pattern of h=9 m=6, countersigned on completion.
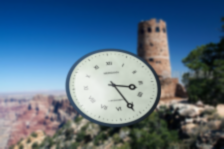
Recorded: h=3 m=26
